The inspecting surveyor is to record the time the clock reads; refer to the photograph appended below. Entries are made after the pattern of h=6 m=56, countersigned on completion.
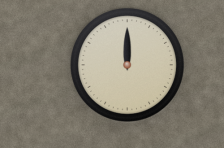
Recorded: h=12 m=0
